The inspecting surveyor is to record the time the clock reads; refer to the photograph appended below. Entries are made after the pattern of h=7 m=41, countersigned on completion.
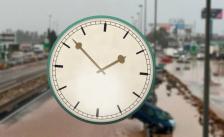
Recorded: h=1 m=52
